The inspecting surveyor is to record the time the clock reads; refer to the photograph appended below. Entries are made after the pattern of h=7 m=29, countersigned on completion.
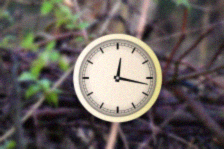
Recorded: h=12 m=17
